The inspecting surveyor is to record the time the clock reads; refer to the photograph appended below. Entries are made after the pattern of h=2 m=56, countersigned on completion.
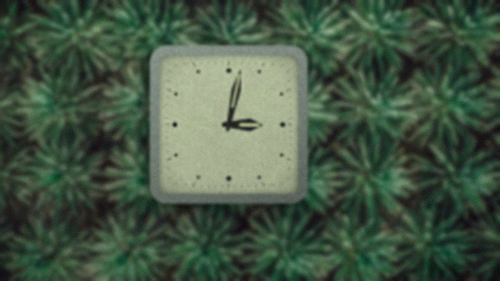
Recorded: h=3 m=2
